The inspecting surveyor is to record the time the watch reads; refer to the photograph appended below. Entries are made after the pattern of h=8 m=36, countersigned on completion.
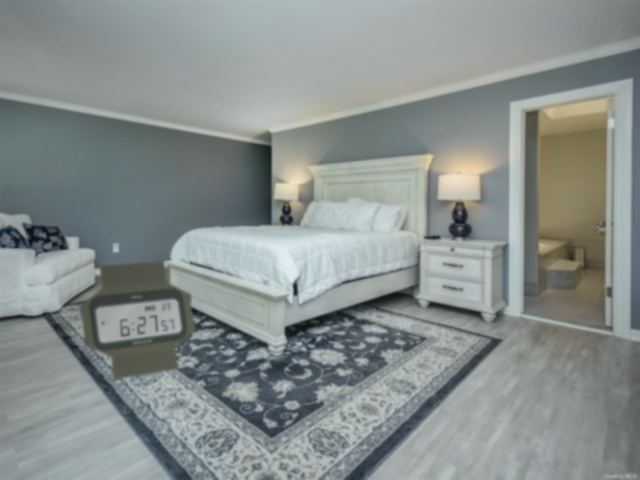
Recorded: h=6 m=27
